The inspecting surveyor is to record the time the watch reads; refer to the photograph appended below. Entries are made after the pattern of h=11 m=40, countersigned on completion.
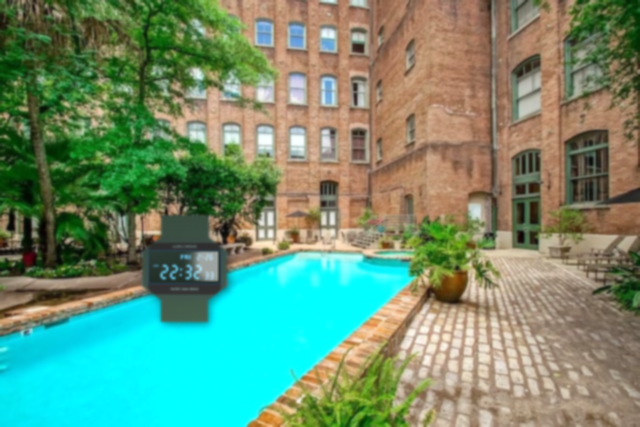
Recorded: h=22 m=32
